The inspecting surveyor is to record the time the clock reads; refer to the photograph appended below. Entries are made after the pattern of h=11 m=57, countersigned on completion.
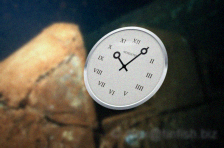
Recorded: h=10 m=5
